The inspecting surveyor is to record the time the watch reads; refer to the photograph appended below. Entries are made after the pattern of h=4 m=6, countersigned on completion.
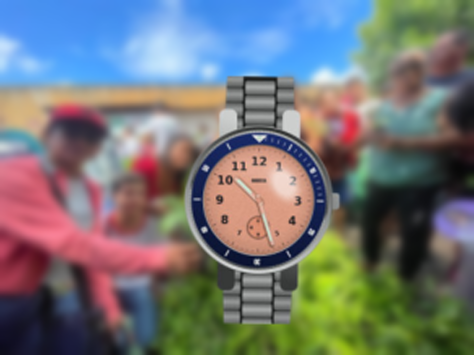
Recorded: h=10 m=27
